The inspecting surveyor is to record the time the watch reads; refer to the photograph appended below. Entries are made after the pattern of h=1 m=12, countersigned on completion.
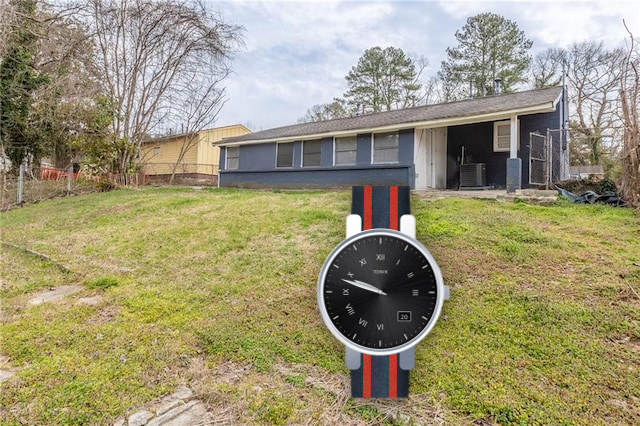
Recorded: h=9 m=48
